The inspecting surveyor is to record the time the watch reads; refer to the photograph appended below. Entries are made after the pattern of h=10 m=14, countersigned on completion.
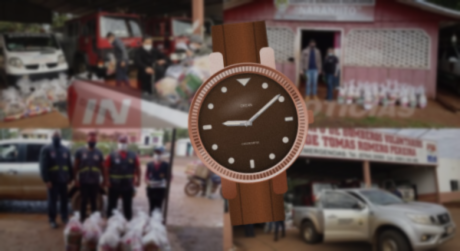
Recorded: h=9 m=9
